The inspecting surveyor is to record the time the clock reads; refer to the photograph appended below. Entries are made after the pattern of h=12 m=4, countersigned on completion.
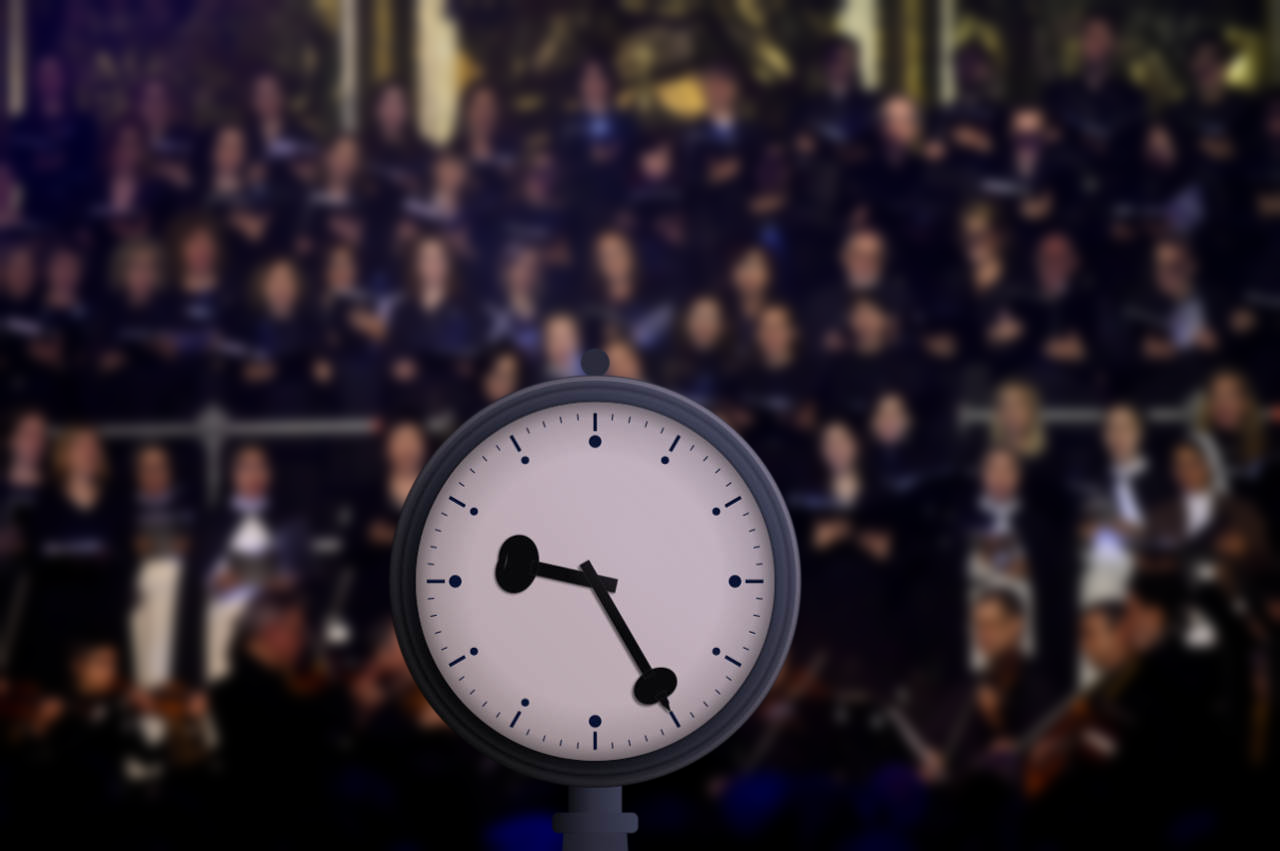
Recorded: h=9 m=25
